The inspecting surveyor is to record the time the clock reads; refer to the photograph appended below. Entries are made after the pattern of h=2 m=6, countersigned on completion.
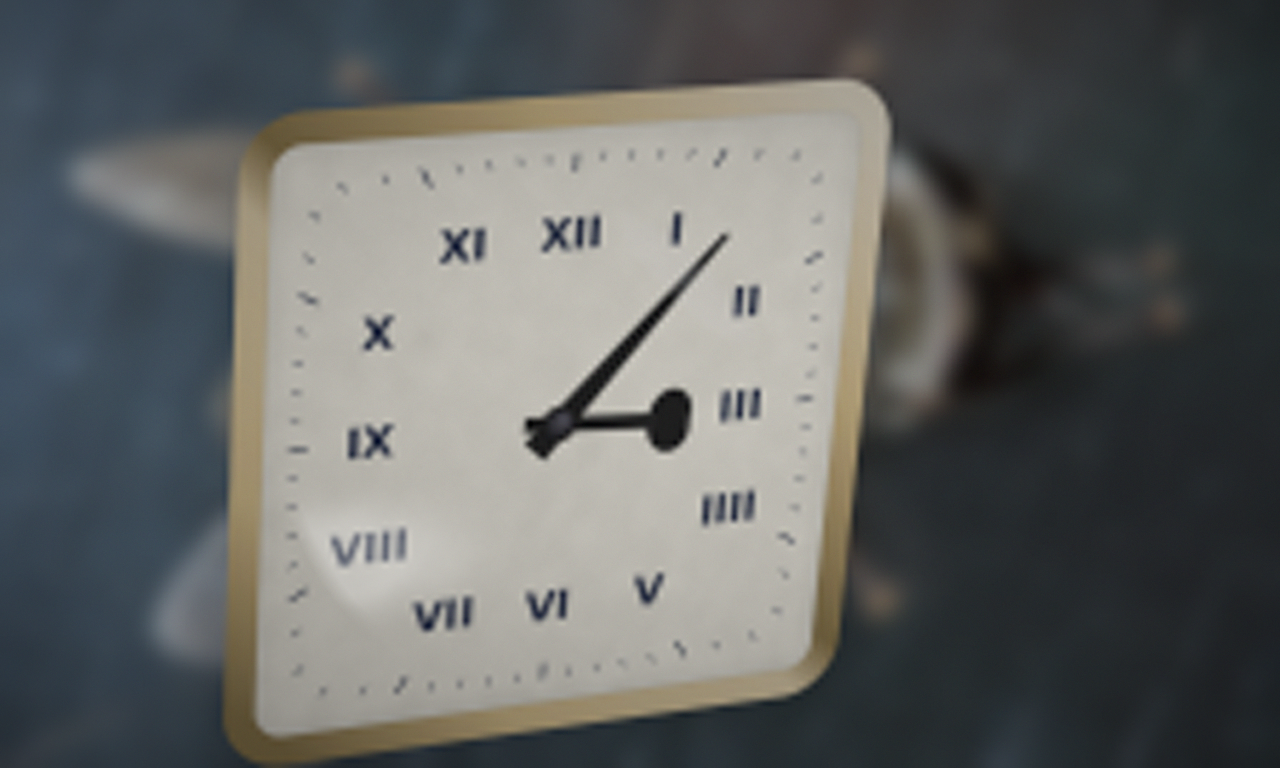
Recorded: h=3 m=7
